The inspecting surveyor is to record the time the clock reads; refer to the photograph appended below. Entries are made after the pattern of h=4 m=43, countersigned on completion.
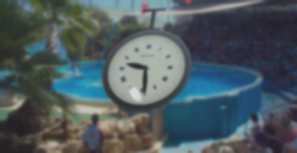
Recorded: h=9 m=29
